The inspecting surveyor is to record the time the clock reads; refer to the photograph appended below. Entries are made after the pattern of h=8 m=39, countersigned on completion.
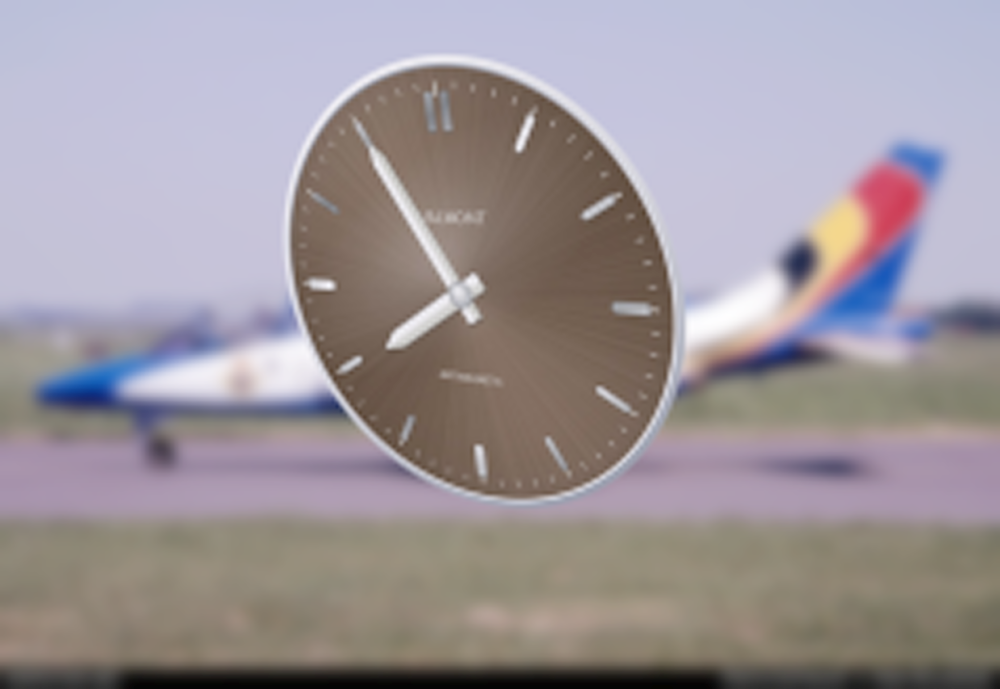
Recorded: h=7 m=55
